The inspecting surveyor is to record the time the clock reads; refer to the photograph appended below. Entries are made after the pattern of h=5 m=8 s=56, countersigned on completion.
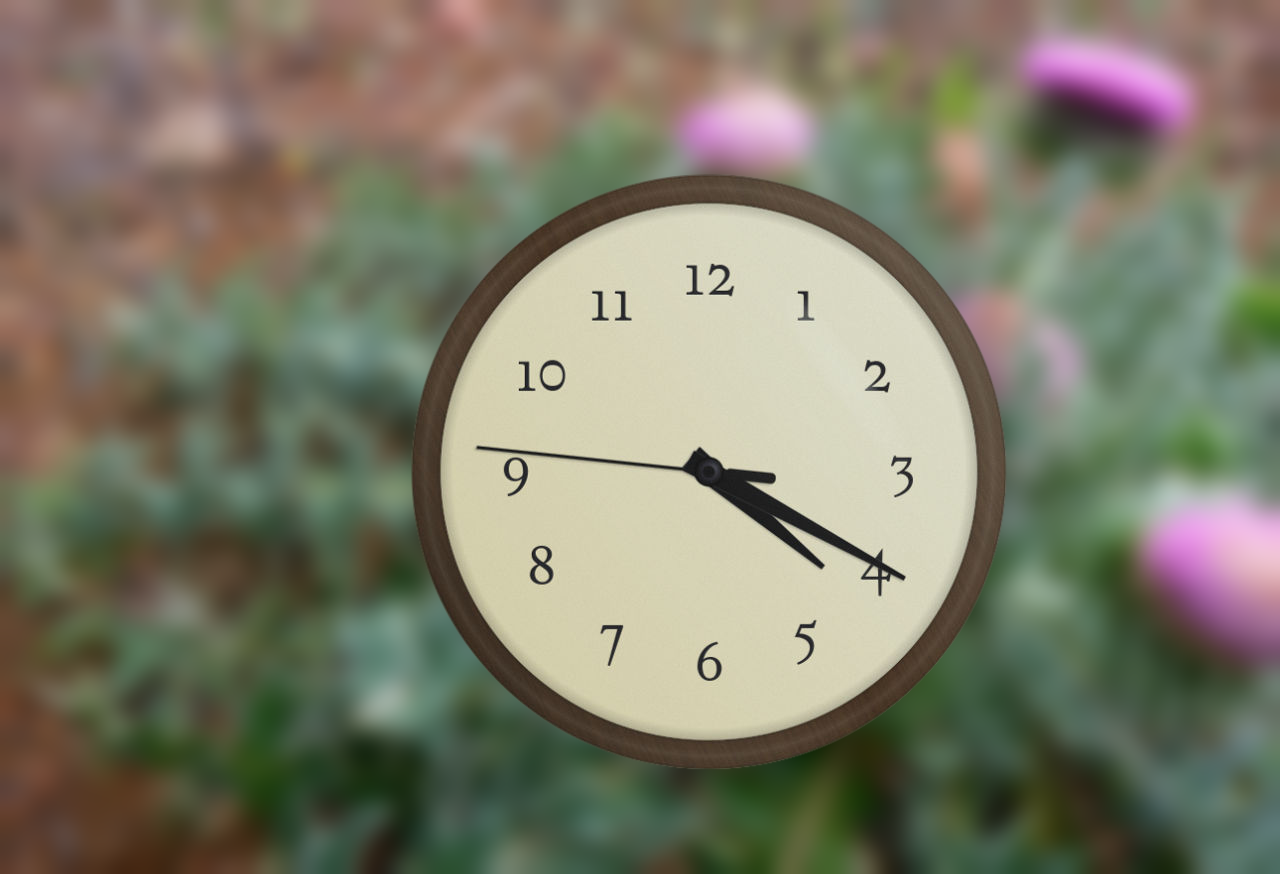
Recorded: h=4 m=19 s=46
